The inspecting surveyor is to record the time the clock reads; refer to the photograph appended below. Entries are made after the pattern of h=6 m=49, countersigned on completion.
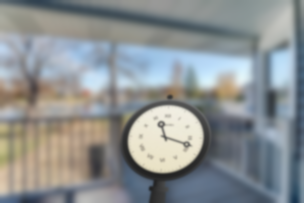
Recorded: h=11 m=18
